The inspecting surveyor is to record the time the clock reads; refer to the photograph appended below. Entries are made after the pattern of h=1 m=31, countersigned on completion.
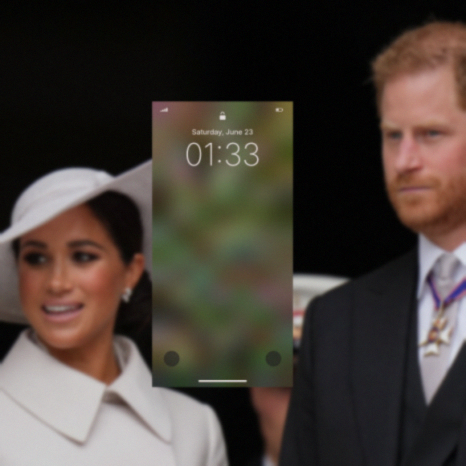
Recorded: h=1 m=33
